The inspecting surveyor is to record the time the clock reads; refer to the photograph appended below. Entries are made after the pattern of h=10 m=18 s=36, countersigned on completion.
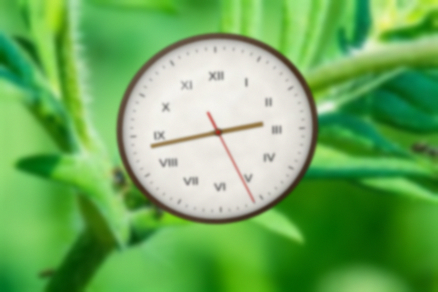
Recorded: h=2 m=43 s=26
